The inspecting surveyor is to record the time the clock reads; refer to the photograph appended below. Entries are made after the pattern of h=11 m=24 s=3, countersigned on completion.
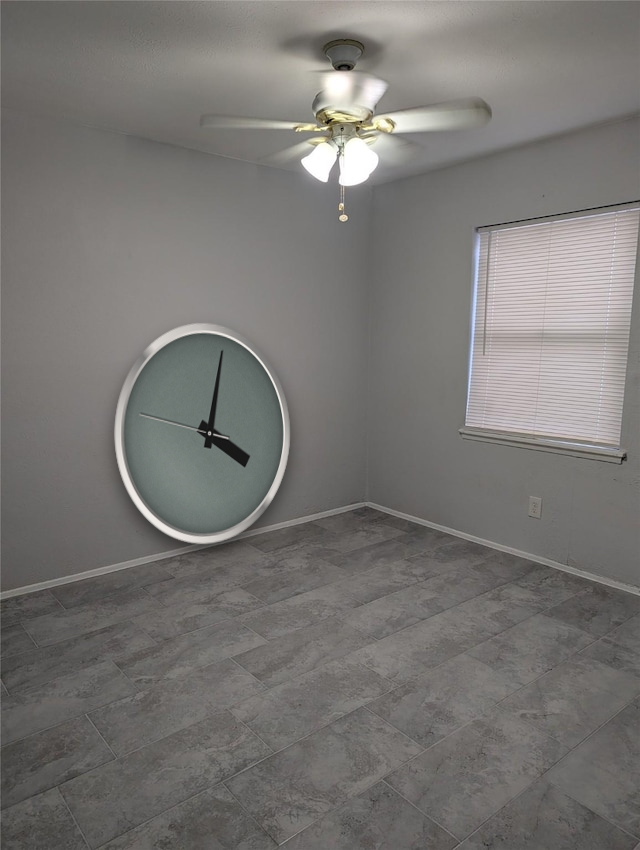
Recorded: h=4 m=1 s=47
